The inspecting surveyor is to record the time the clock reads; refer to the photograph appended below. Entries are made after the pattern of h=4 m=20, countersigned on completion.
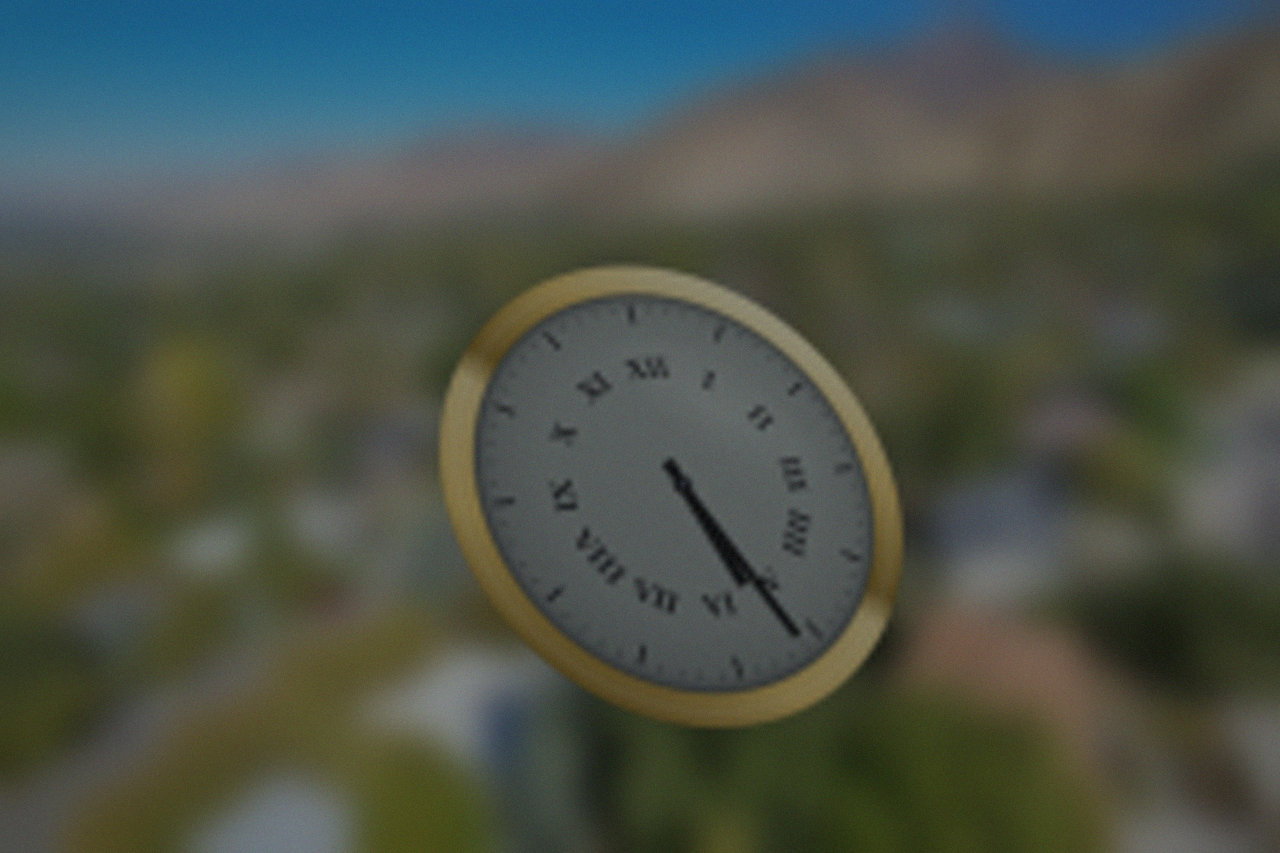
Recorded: h=5 m=26
